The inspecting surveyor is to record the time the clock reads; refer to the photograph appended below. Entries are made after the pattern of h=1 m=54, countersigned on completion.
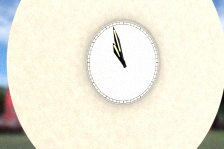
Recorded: h=10 m=57
